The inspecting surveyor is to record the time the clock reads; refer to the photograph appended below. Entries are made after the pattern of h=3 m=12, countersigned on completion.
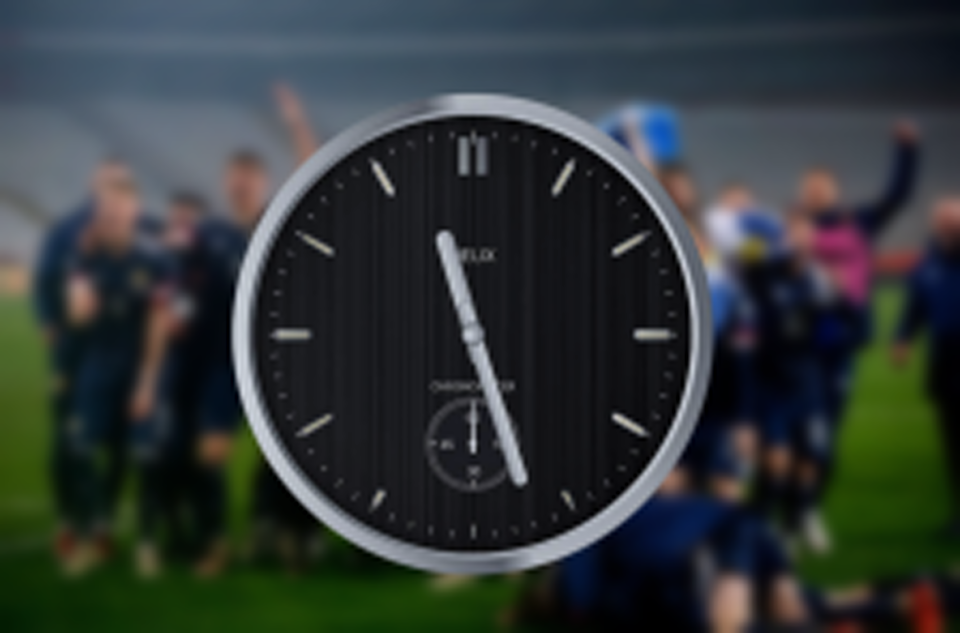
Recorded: h=11 m=27
